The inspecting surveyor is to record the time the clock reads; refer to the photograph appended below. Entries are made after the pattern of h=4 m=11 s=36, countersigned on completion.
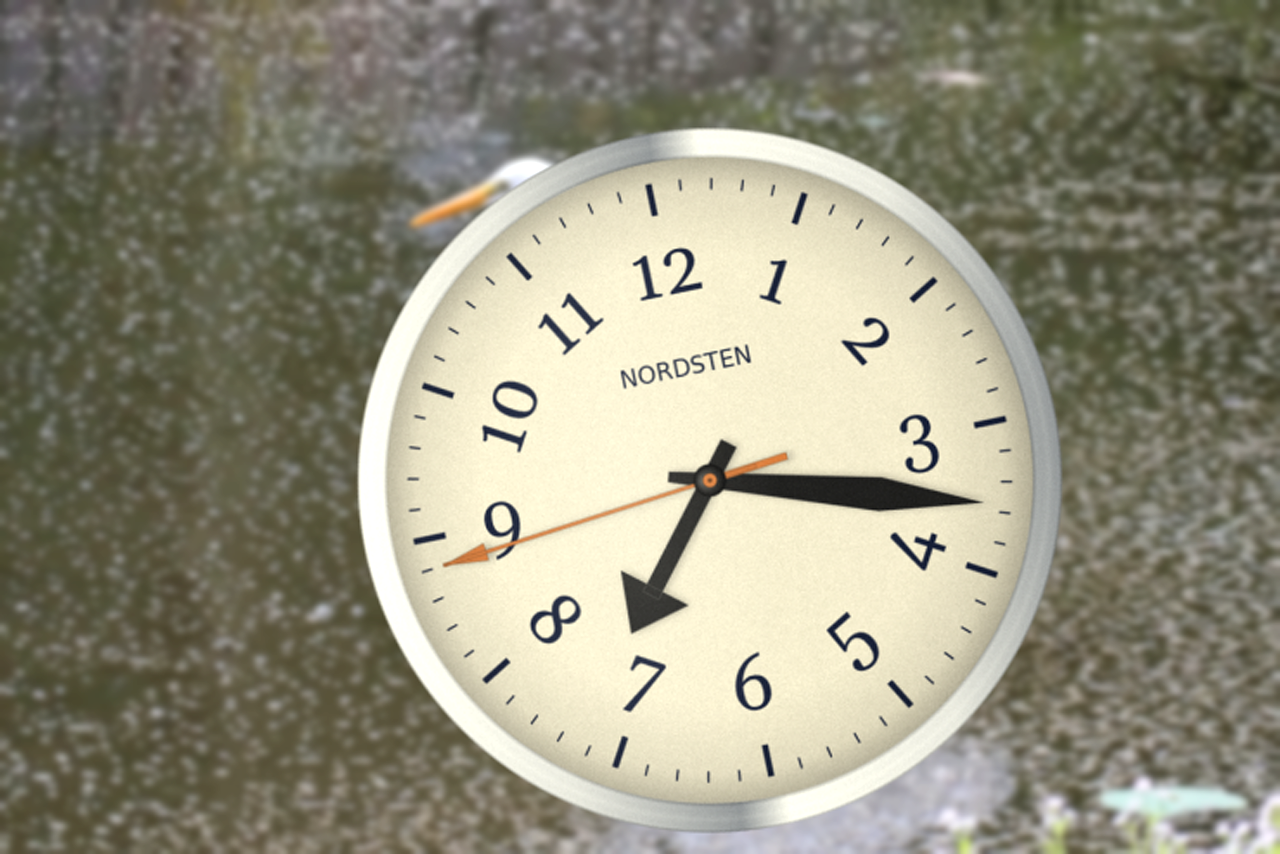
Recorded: h=7 m=17 s=44
